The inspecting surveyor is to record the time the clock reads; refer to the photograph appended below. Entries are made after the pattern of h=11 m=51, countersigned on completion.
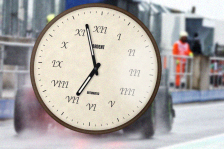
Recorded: h=6 m=57
